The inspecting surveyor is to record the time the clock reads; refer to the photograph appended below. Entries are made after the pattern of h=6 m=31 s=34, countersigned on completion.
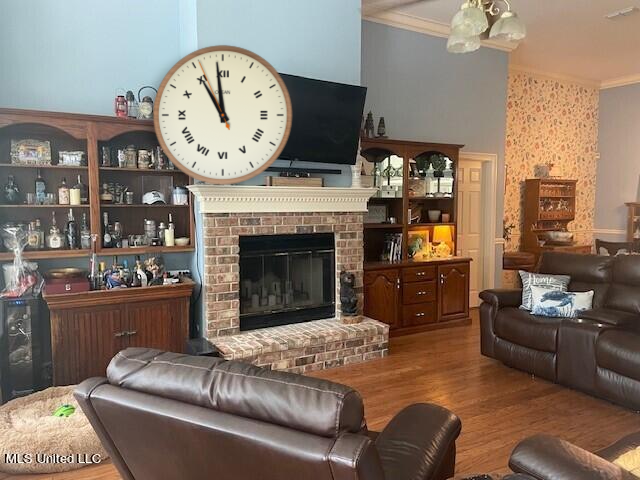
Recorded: h=10 m=58 s=56
